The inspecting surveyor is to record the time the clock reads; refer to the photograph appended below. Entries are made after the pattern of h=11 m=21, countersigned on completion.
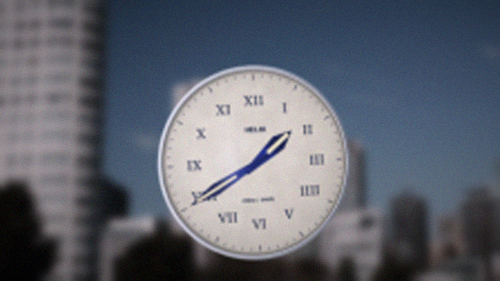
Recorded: h=1 m=40
